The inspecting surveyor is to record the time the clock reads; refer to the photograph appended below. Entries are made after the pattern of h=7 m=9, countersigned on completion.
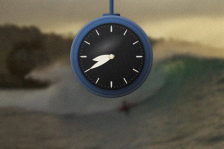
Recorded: h=8 m=40
